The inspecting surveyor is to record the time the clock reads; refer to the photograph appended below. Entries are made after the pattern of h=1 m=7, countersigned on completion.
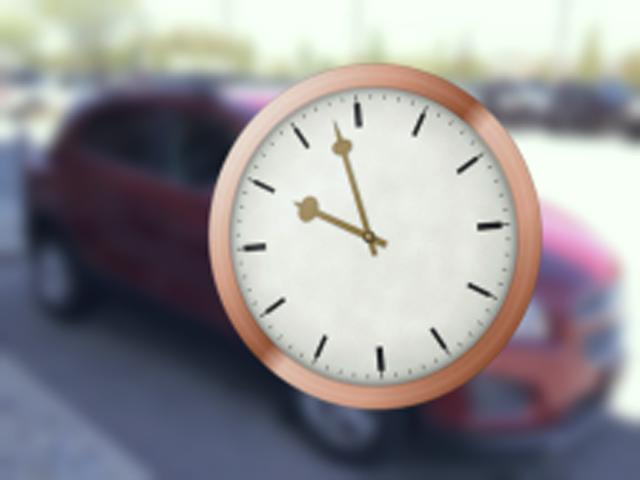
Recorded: h=9 m=58
